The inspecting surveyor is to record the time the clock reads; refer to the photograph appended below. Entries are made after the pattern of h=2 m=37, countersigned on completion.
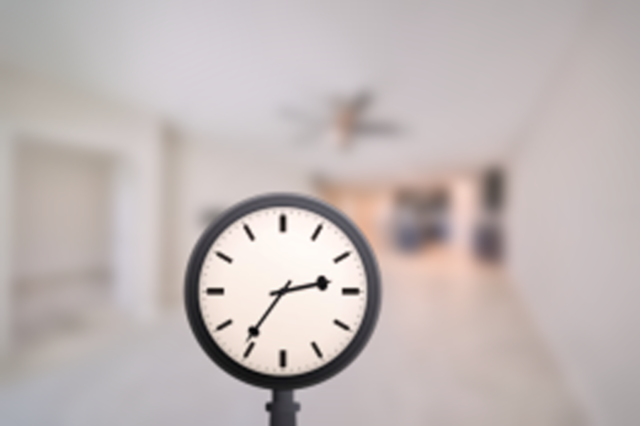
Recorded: h=2 m=36
